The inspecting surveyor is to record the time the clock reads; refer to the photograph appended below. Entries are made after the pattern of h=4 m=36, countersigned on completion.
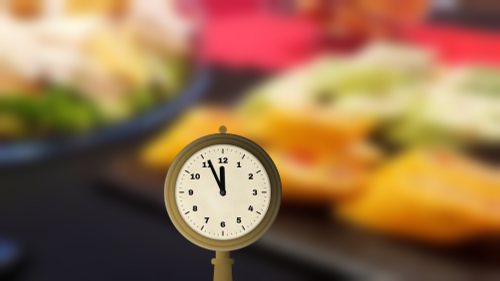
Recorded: h=11 m=56
